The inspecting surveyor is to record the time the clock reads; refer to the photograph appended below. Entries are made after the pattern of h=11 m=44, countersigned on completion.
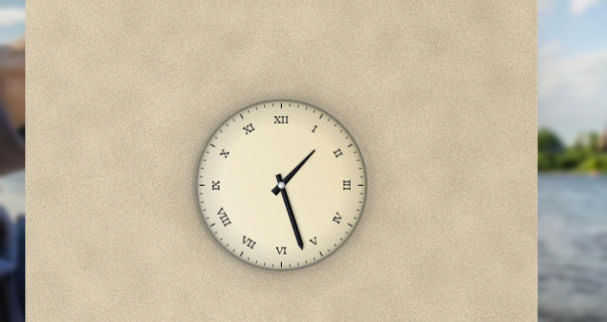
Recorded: h=1 m=27
